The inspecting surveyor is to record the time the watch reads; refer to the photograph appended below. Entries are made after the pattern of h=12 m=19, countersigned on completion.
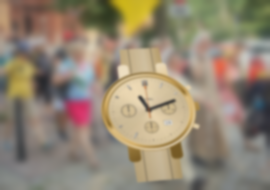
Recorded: h=11 m=12
